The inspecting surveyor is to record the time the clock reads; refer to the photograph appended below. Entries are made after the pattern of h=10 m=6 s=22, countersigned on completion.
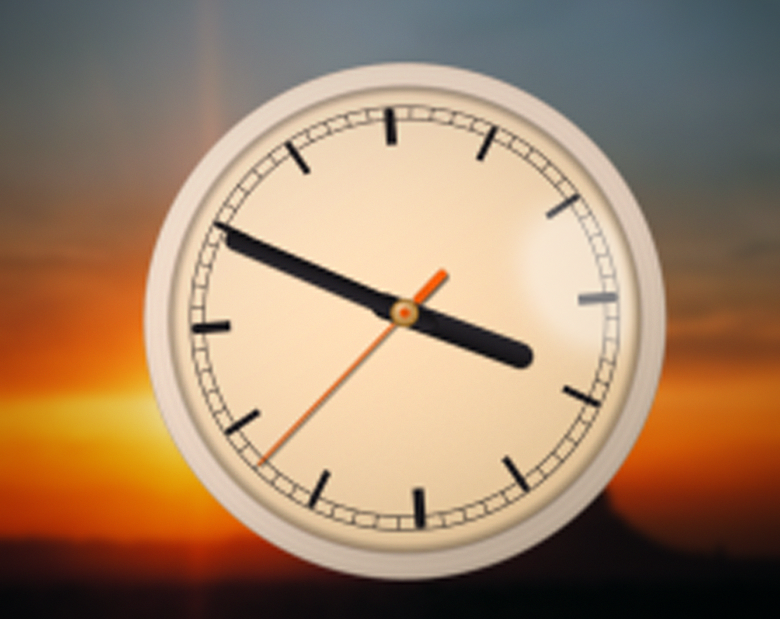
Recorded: h=3 m=49 s=38
